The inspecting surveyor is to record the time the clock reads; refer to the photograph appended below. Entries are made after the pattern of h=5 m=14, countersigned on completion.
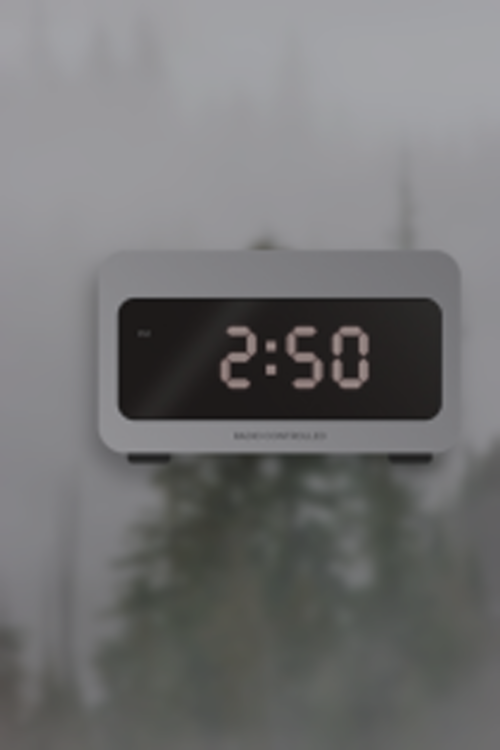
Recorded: h=2 m=50
